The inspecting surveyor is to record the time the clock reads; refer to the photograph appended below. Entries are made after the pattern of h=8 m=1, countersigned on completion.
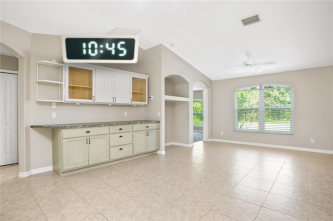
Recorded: h=10 m=45
